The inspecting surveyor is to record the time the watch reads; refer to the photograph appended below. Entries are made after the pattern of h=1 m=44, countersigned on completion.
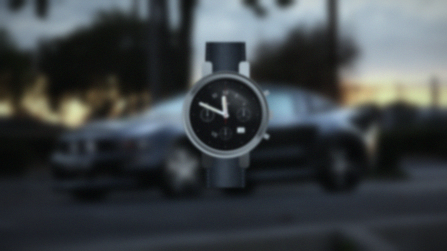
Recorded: h=11 m=49
